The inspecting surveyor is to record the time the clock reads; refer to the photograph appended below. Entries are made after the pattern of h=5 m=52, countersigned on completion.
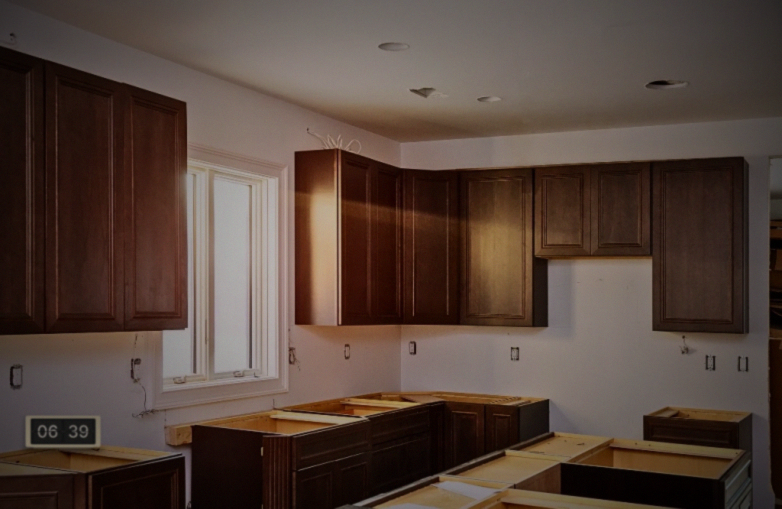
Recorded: h=6 m=39
